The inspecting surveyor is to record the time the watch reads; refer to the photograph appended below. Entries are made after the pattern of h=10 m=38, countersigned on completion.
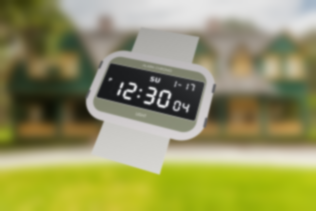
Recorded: h=12 m=30
